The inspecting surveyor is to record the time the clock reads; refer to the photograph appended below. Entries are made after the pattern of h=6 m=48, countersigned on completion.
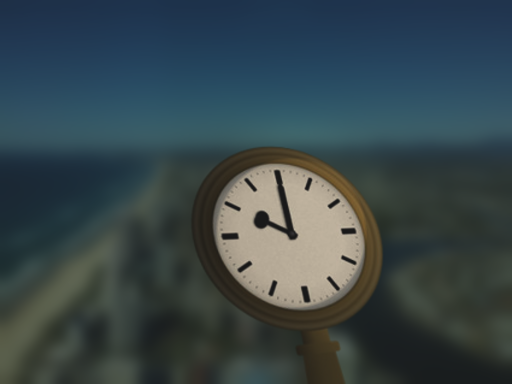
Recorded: h=10 m=0
